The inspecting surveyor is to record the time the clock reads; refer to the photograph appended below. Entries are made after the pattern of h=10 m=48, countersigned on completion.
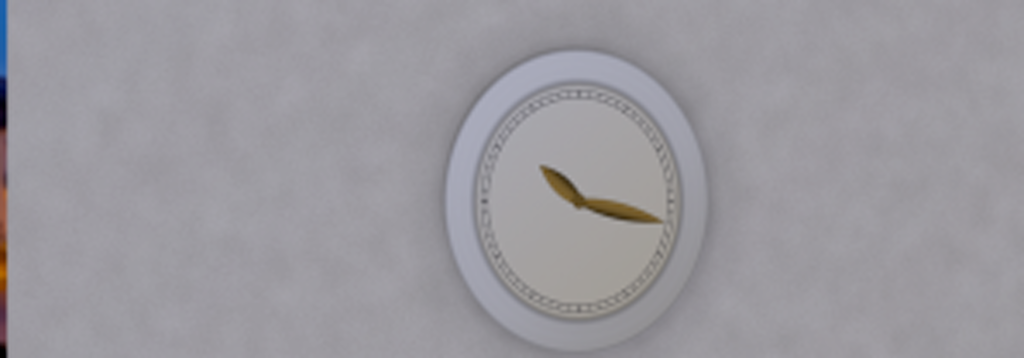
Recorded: h=10 m=17
